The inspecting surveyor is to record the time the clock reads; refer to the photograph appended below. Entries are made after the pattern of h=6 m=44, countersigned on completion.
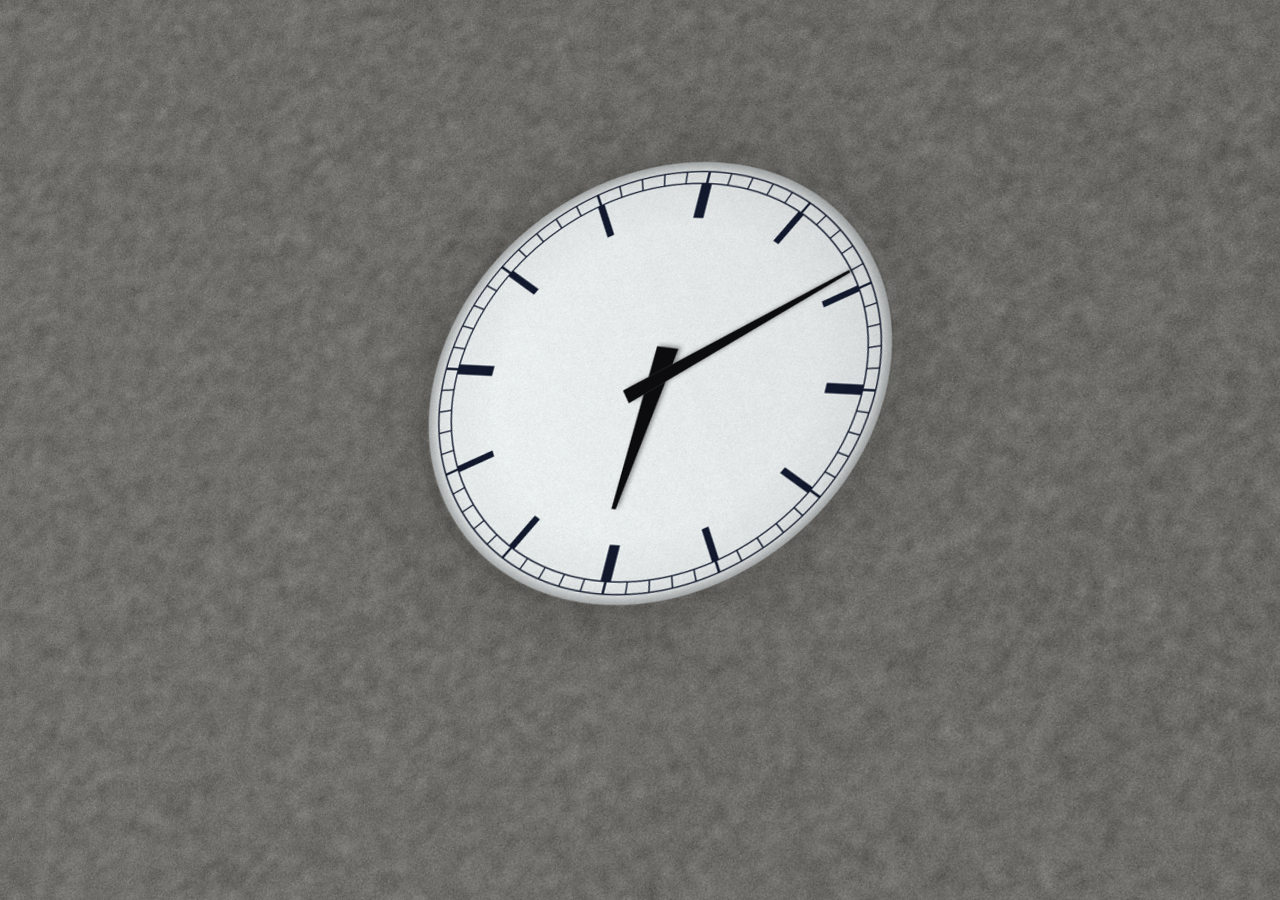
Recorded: h=6 m=9
